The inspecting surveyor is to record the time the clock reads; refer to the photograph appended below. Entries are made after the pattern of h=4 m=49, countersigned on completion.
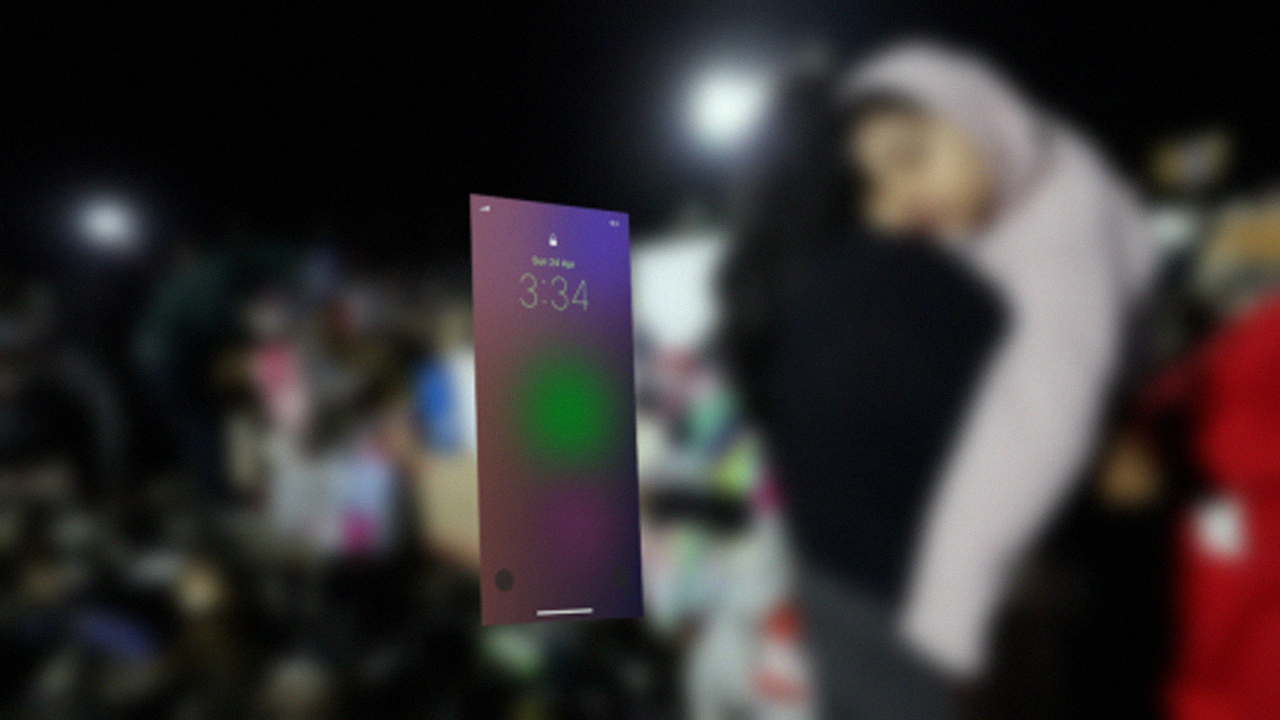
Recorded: h=3 m=34
